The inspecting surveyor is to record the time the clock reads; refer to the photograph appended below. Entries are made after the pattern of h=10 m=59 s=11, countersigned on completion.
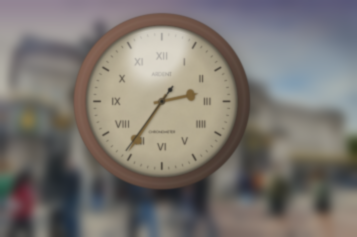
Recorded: h=2 m=35 s=36
